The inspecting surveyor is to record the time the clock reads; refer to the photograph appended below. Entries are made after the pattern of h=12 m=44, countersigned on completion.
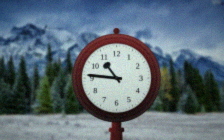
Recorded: h=10 m=46
